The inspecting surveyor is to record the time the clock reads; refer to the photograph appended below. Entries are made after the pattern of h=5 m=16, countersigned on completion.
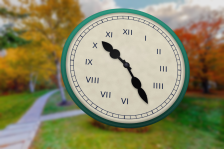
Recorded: h=10 m=25
